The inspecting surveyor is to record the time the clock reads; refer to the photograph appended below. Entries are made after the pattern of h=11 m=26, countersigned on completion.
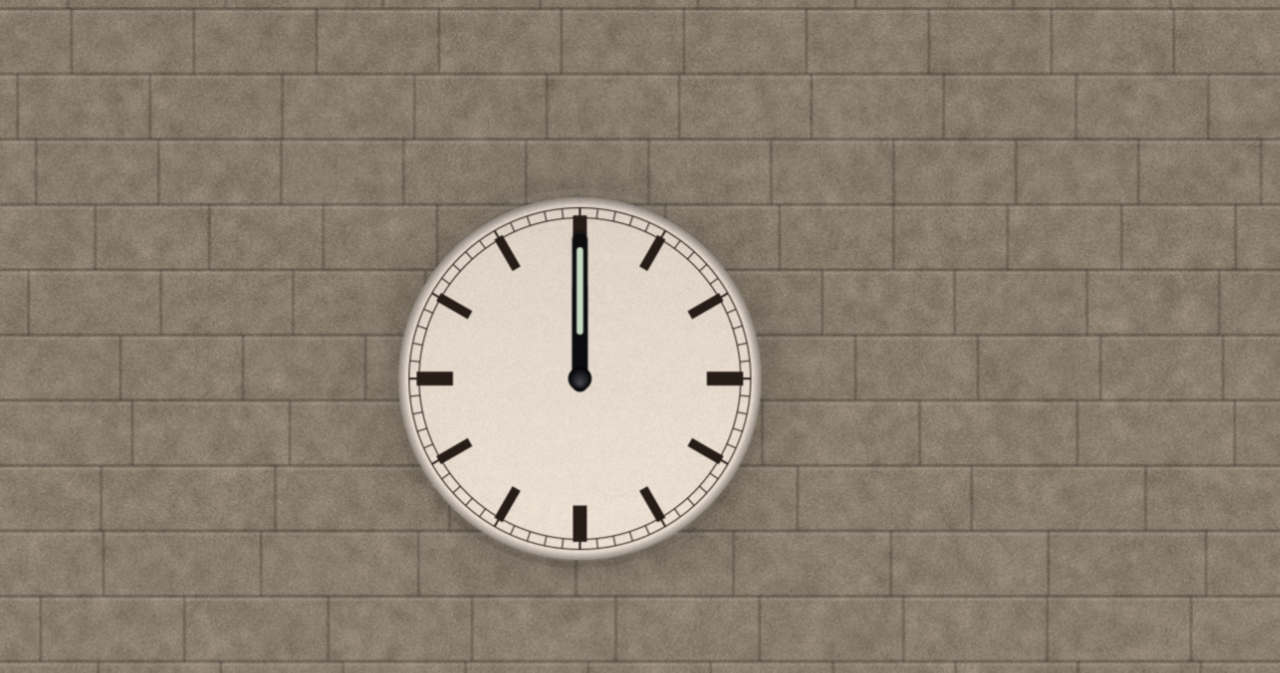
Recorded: h=12 m=0
